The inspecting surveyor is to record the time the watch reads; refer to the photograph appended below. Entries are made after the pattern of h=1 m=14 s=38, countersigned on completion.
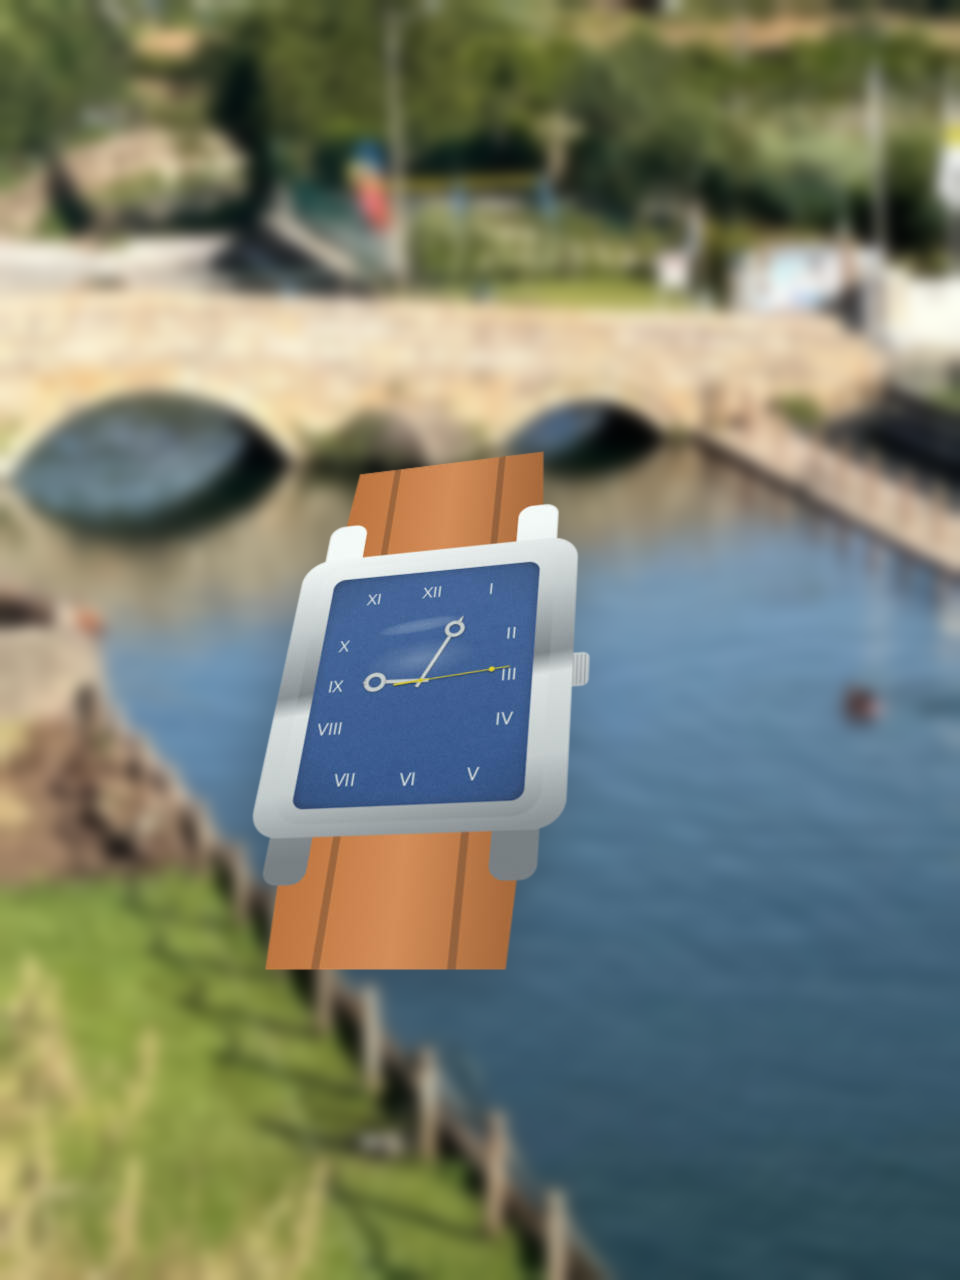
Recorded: h=9 m=4 s=14
